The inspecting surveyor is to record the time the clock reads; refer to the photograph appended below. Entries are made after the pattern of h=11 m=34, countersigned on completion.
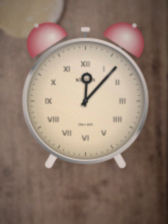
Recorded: h=12 m=7
